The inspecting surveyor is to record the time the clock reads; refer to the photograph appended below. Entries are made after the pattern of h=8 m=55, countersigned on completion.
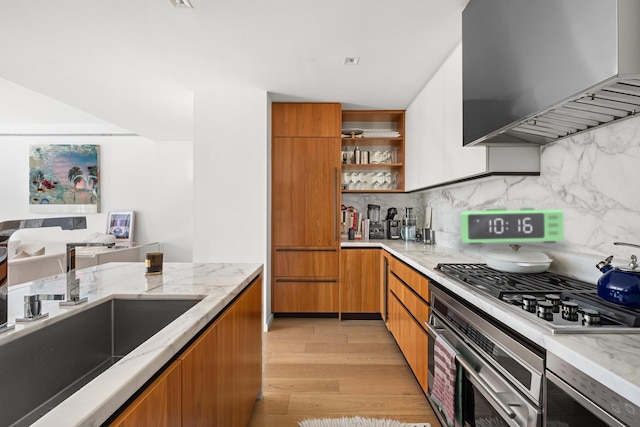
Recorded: h=10 m=16
